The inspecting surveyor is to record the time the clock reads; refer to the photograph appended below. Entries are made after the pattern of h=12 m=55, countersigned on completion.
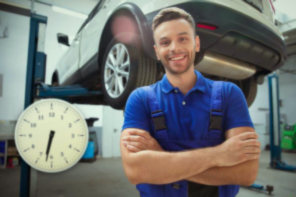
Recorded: h=6 m=32
